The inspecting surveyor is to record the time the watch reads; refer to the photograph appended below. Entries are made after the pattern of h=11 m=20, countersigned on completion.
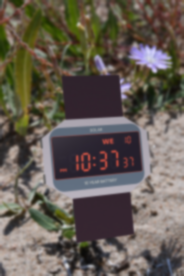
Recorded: h=10 m=37
